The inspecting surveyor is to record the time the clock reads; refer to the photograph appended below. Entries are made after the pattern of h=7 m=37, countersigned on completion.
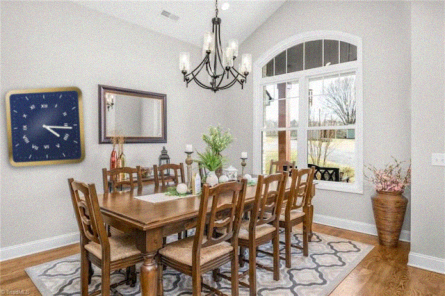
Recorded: h=4 m=16
